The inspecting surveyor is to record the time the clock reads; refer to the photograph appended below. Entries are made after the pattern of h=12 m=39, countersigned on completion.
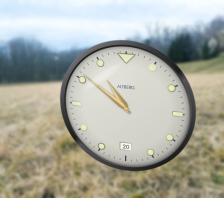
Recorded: h=10 m=51
